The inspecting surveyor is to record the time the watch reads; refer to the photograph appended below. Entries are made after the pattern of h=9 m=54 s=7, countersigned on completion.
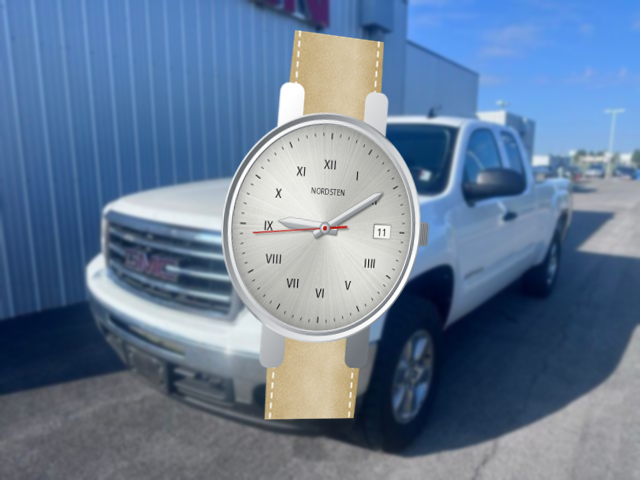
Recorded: h=9 m=9 s=44
